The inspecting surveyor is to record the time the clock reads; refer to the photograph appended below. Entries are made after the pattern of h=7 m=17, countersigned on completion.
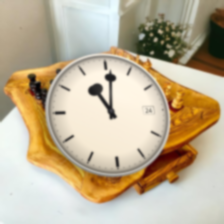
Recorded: h=11 m=1
